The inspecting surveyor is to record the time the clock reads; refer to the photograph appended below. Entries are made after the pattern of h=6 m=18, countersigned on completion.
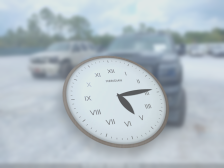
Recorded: h=5 m=14
